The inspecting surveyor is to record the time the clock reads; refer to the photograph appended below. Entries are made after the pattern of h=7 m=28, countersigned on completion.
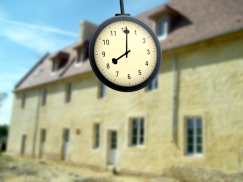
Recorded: h=8 m=1
